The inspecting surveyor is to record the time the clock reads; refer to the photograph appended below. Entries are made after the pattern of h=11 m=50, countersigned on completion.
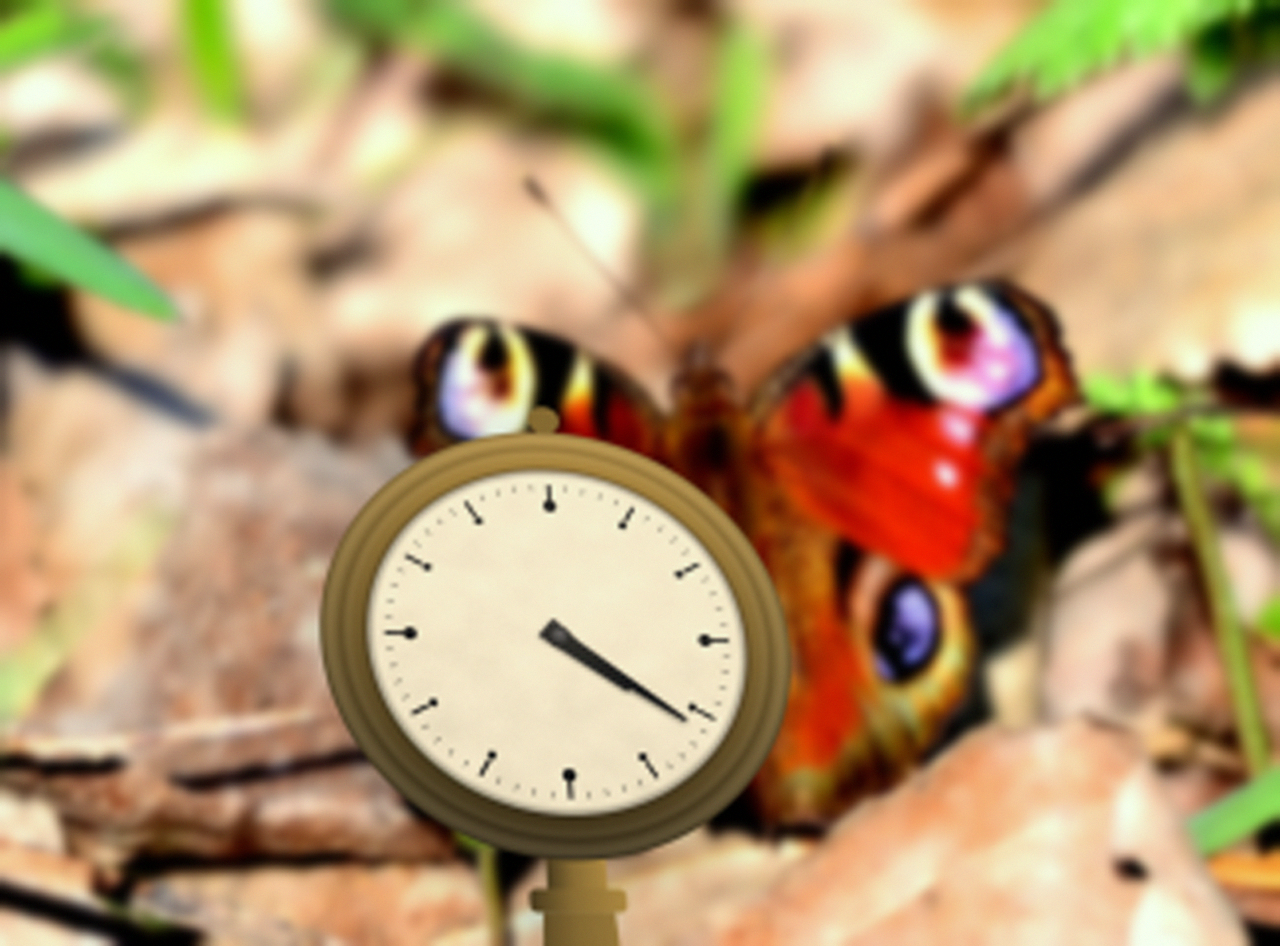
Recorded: h=4 m=21
